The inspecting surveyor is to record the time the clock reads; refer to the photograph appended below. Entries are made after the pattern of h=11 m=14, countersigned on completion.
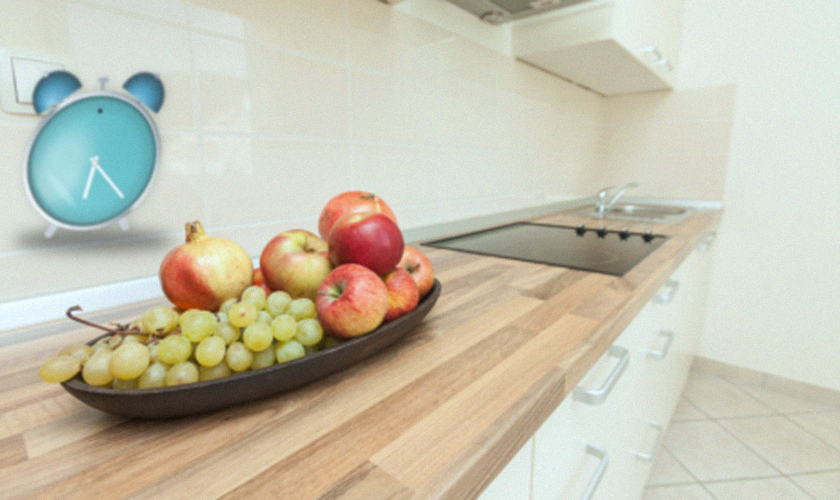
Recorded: h=6 m=23
